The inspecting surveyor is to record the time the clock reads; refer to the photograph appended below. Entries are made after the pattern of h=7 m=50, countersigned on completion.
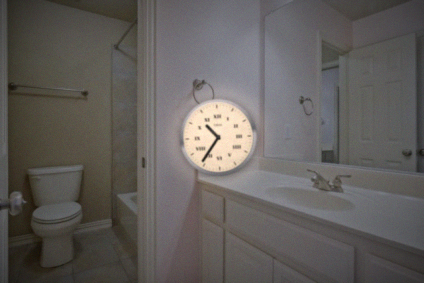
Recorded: h=10 m=36
